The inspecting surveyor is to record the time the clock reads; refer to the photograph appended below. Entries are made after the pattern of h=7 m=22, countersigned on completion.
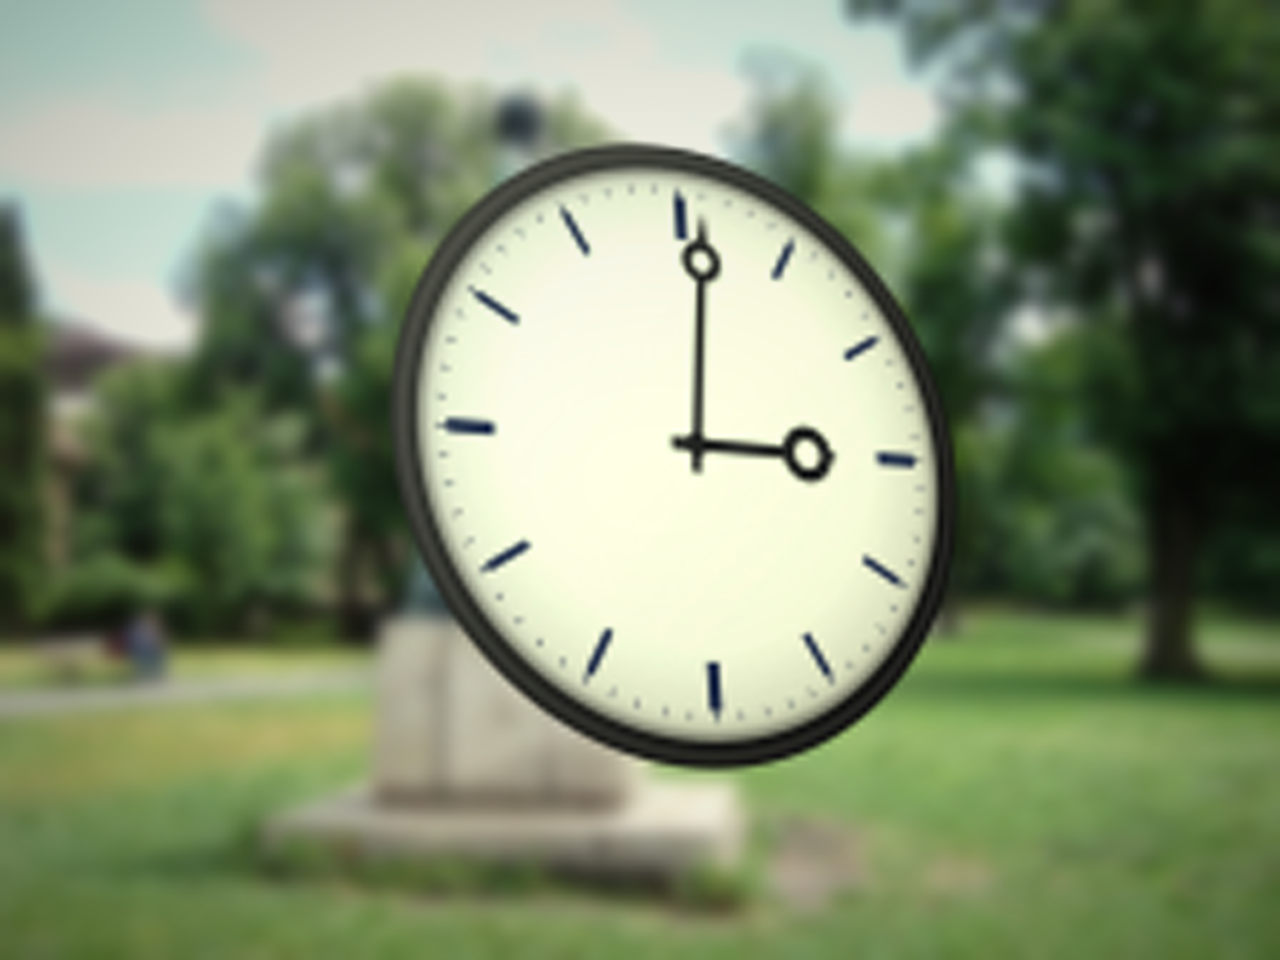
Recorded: h=3 m=1
